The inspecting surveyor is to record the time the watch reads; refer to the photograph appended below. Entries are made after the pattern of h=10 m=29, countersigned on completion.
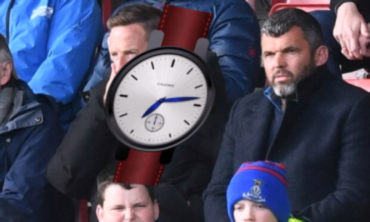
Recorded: h=7 m=13
